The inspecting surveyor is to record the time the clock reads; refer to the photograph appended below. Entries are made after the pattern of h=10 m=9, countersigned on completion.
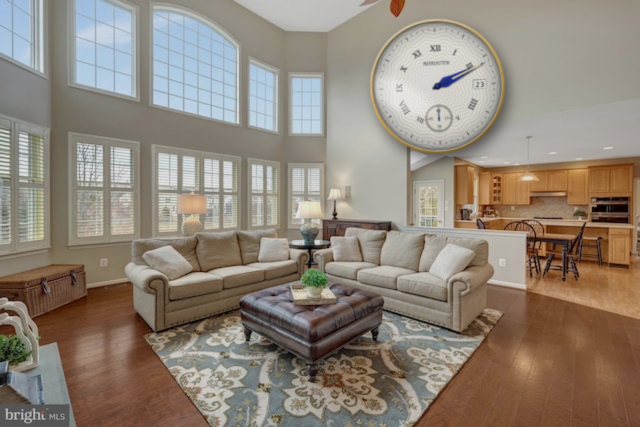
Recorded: h=2 m=11
